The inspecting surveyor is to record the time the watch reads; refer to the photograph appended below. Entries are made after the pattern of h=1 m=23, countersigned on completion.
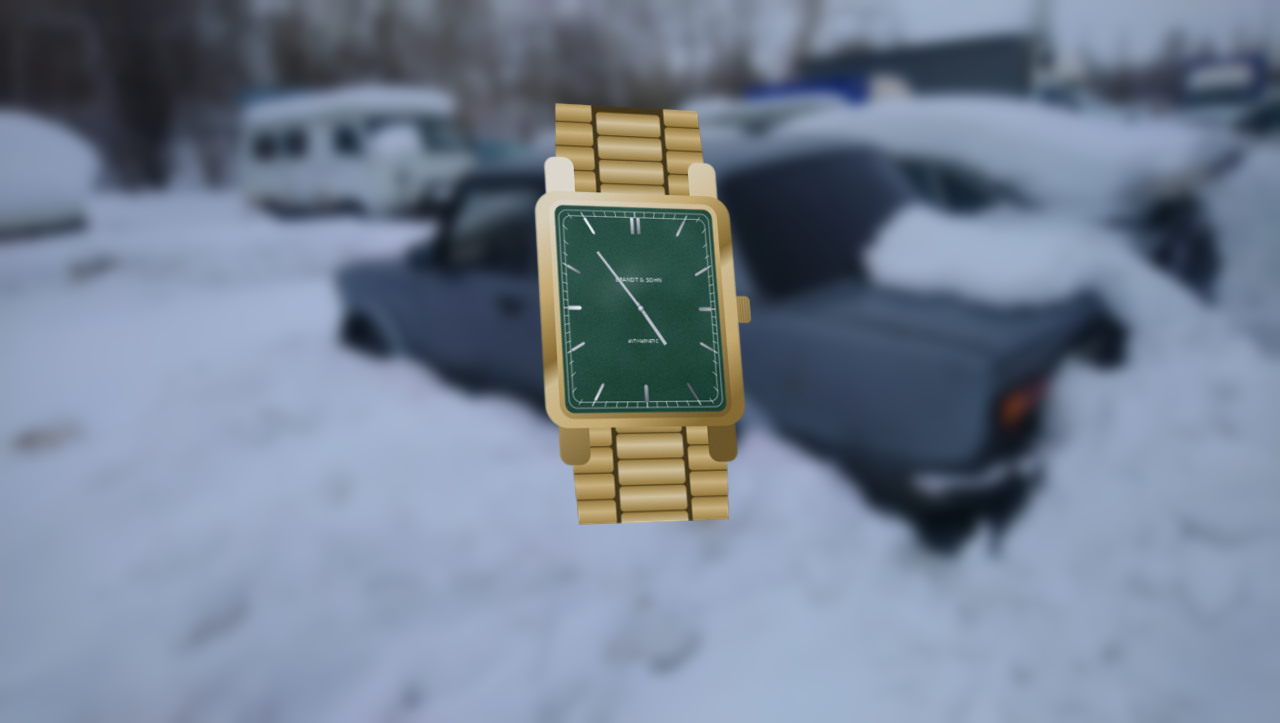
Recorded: h=4 m=54
